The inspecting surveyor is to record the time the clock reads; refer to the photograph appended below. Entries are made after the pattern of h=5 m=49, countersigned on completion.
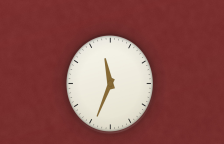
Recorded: h=11 m=34
